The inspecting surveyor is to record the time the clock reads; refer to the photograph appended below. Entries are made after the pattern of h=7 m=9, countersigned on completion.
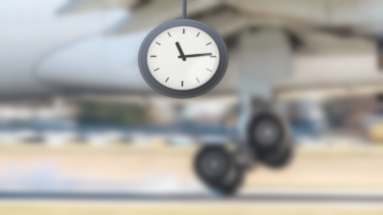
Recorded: h=11 m=14
